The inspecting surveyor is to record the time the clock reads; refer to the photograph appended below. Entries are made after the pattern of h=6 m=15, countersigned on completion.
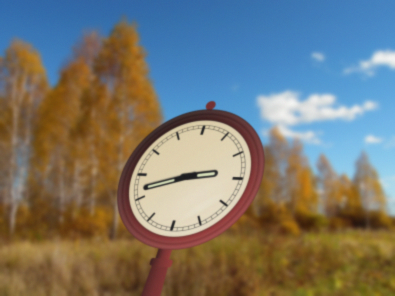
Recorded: h=2 m=42
